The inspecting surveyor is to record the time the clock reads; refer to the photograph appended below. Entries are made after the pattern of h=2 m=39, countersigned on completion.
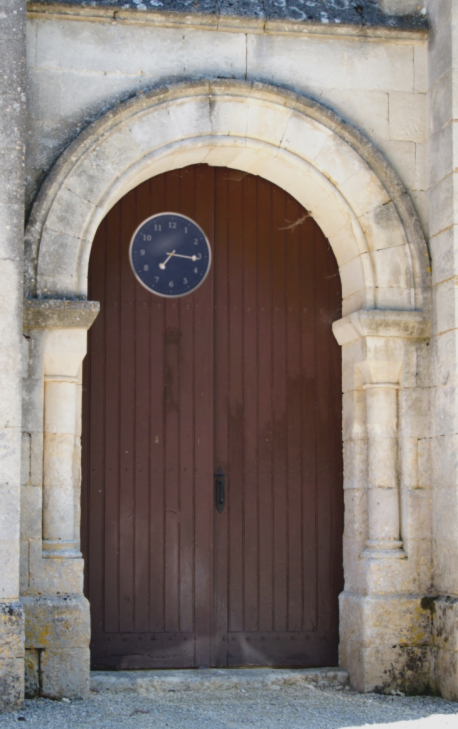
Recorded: h=7 m=16
